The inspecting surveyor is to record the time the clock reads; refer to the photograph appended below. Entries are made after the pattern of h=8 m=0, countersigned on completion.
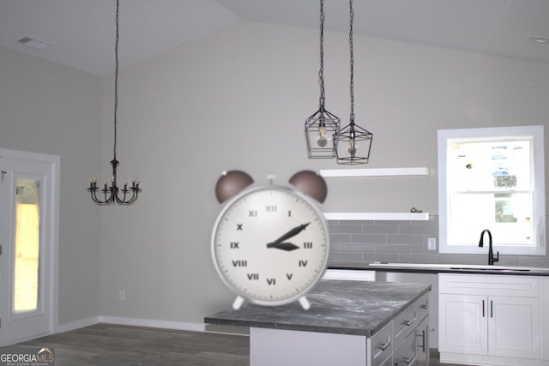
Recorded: h=3 m=10
